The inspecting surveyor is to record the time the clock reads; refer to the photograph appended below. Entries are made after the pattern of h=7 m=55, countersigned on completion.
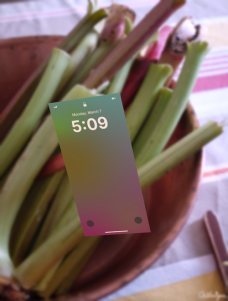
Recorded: h=5 m=9
